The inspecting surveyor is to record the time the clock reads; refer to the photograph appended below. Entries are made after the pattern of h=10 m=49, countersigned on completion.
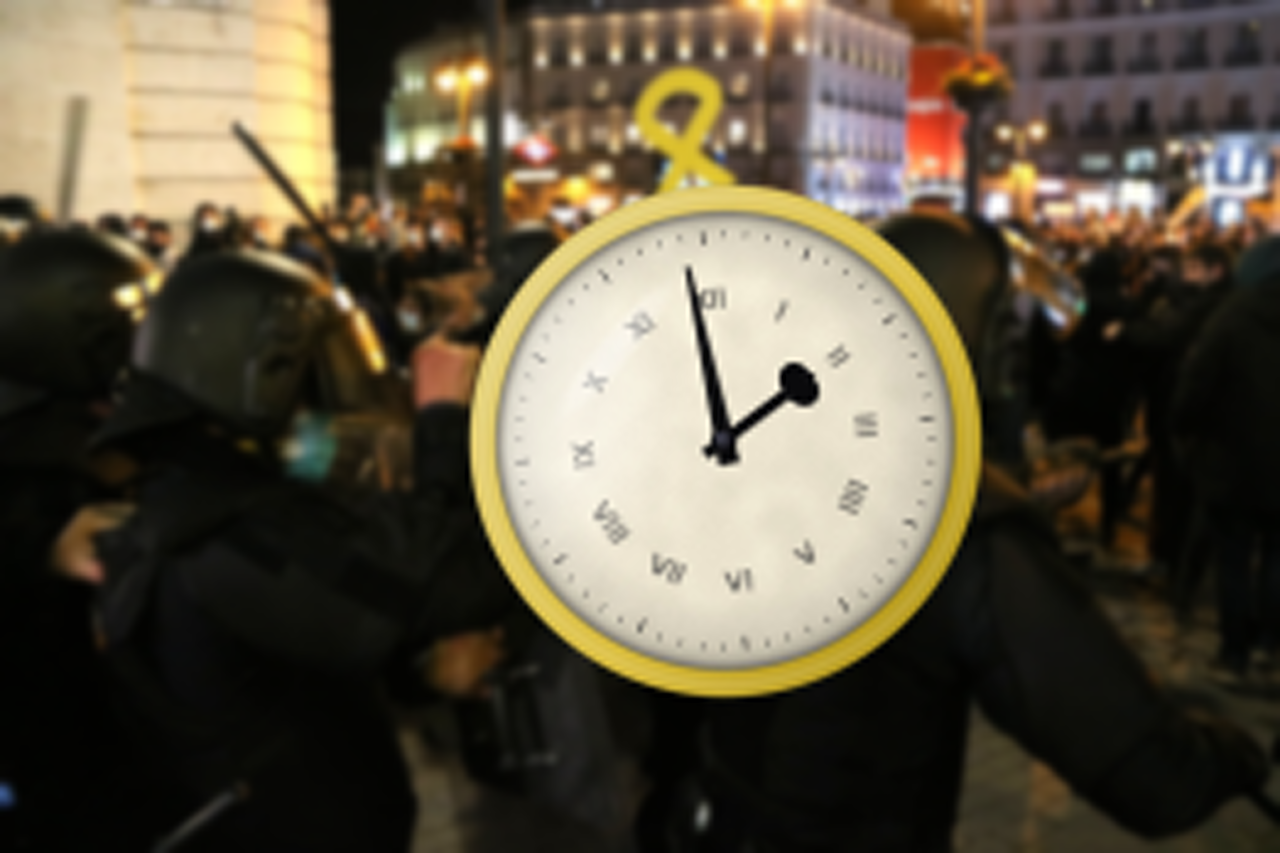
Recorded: h=1 m=59
